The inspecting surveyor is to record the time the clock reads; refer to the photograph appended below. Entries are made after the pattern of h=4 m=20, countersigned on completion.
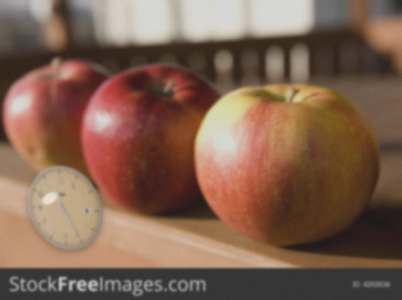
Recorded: h=11 m=25
